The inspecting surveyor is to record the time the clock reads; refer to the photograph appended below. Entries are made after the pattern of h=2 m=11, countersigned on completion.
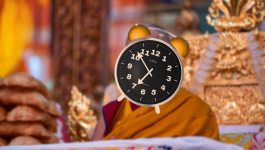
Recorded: h=6 m=52
